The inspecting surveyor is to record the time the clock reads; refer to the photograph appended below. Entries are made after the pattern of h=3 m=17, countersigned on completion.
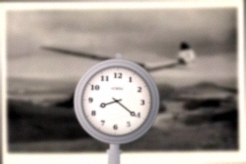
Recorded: h=8 m=21
